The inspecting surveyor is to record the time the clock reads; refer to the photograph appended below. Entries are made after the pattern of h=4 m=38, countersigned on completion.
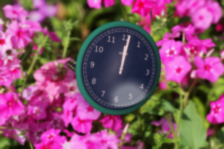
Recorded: h=12 m=1
